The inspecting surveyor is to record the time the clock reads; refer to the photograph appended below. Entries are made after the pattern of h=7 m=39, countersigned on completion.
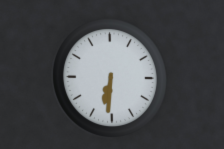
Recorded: h=6 m=31
